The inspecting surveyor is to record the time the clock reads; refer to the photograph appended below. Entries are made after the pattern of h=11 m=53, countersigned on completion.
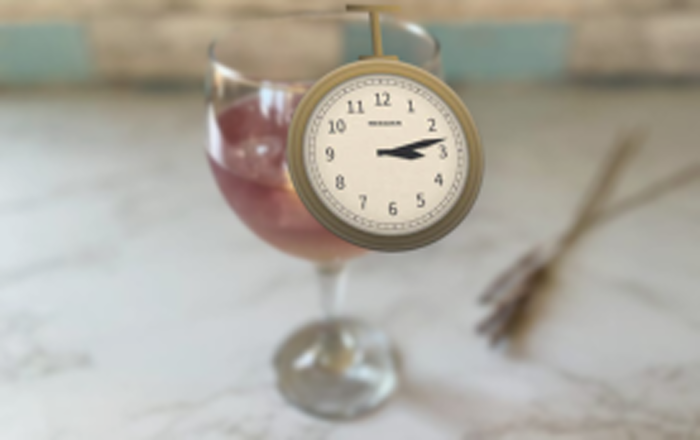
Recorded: h=3 m=13
